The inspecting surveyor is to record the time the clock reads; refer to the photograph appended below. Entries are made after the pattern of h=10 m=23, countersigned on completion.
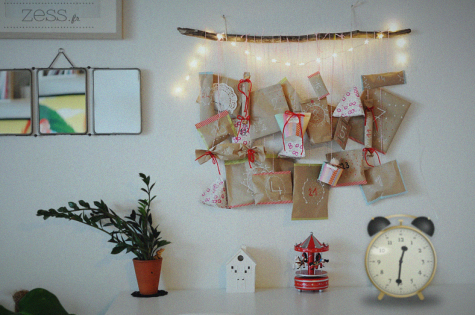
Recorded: h=12 m=31
